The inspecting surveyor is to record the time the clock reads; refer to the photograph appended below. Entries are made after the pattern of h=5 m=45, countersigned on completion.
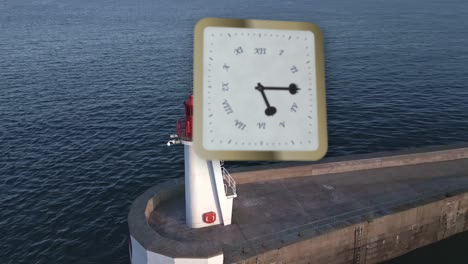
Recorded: h=5 m=15
